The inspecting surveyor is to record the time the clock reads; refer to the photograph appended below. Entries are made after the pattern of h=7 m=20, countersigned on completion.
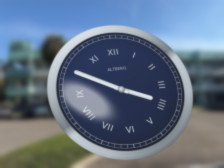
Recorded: h=3 m=50
